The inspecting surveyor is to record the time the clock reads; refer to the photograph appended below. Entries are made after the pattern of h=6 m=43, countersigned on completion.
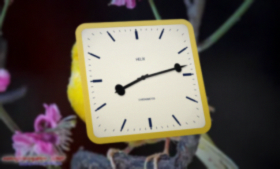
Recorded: h=8 m=13
